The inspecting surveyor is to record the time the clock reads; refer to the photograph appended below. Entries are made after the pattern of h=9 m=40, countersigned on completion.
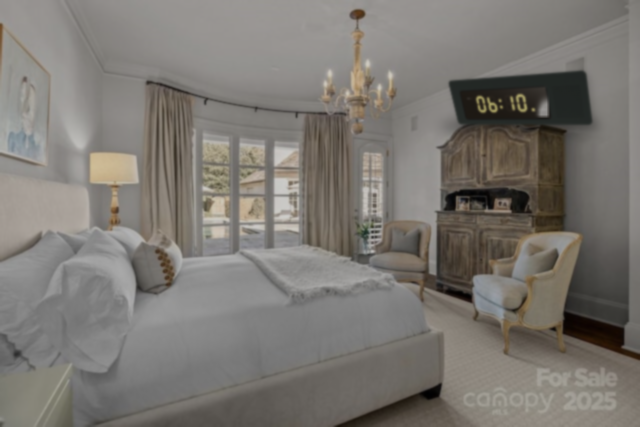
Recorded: h=6 m=10
